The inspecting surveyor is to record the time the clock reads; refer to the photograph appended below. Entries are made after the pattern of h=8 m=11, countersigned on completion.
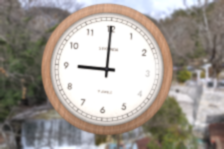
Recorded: h=9 m=0
